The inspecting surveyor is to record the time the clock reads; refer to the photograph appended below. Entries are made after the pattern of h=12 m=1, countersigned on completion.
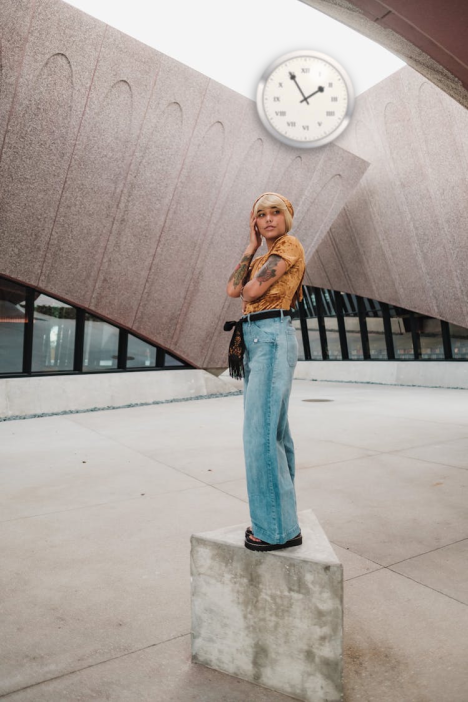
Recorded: h=1 m=55
